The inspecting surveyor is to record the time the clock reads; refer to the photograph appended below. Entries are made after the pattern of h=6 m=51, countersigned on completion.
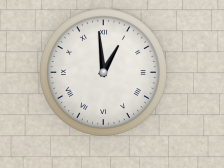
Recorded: h=12 m=59
